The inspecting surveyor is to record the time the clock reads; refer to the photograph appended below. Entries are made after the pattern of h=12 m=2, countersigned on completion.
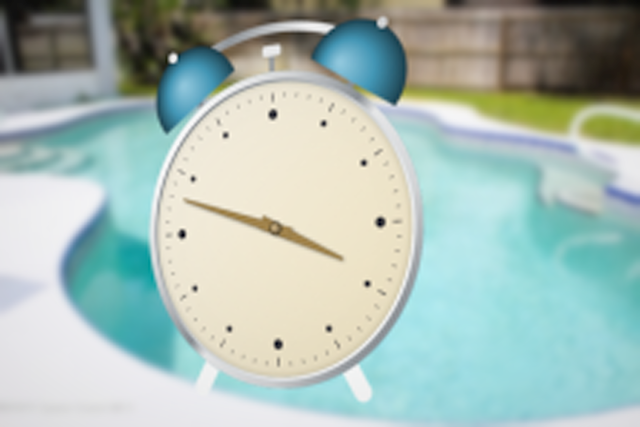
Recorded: h=3 m=48
